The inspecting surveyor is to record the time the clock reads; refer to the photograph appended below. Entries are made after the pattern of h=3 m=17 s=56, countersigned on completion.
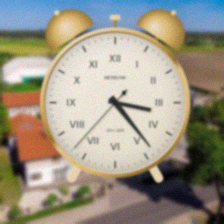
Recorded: h=3 m=23 s=37
